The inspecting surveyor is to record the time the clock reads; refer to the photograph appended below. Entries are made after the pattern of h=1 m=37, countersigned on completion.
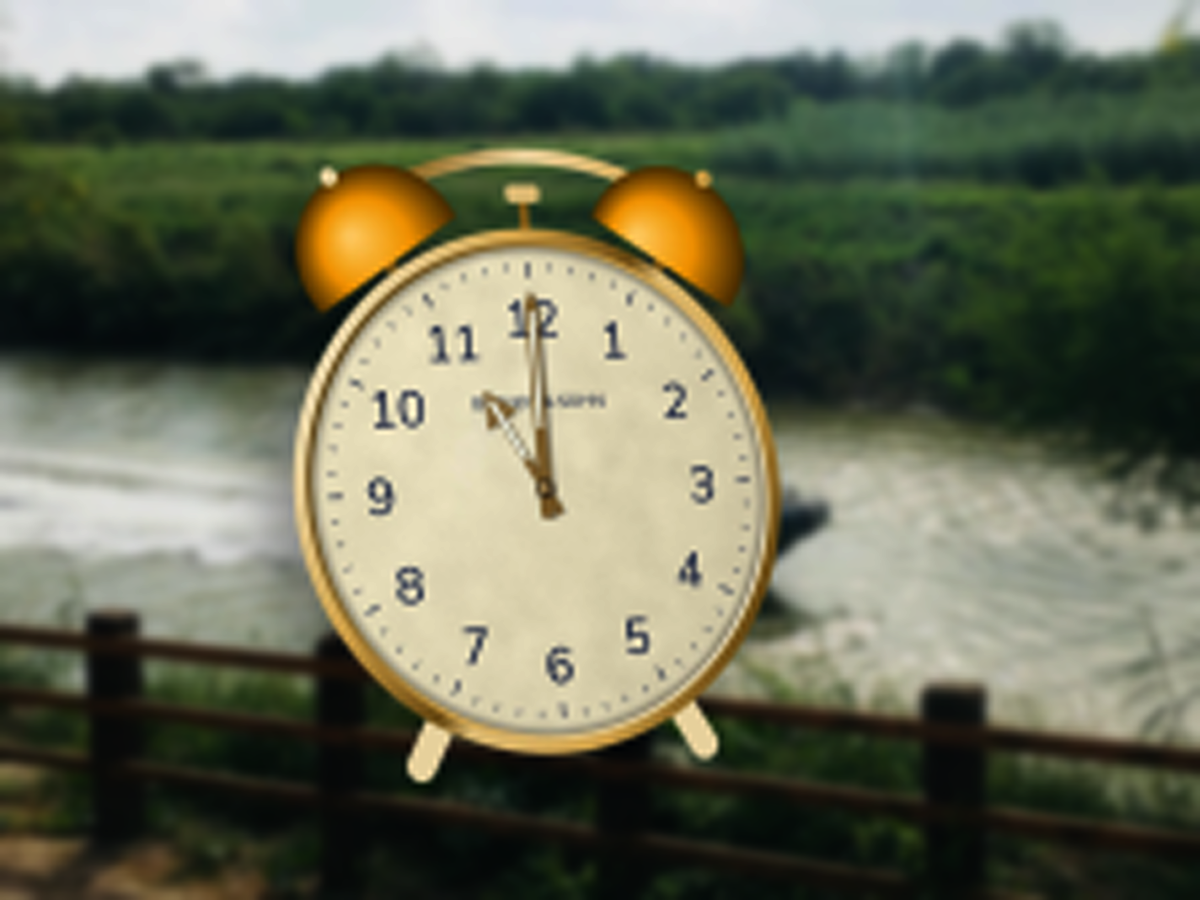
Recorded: h=11 m=0
